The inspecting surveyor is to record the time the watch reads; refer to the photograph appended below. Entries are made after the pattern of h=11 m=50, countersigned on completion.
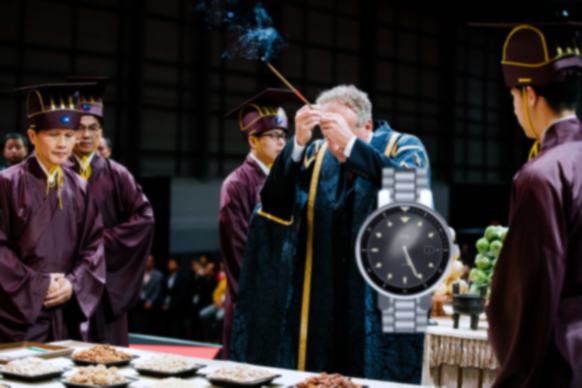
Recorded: h=5 m=26
